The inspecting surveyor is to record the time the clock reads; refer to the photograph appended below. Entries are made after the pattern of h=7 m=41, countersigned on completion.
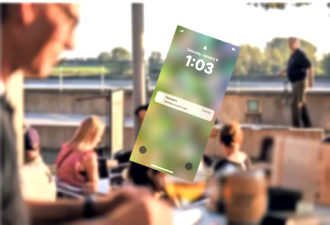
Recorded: h=1 m=3
